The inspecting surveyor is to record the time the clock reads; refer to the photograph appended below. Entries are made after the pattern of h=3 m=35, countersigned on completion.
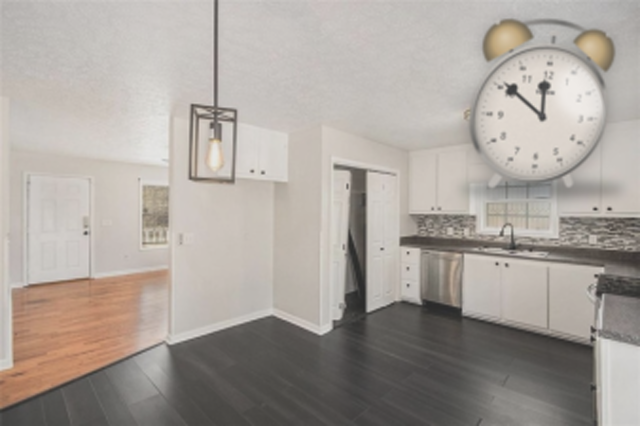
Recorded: h=11 m=51
